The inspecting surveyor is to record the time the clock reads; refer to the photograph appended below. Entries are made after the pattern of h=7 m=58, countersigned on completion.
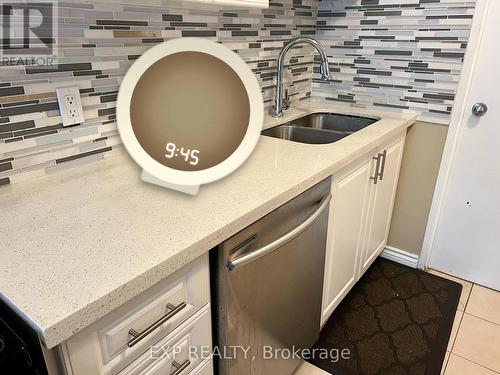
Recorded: h=9 m=45
